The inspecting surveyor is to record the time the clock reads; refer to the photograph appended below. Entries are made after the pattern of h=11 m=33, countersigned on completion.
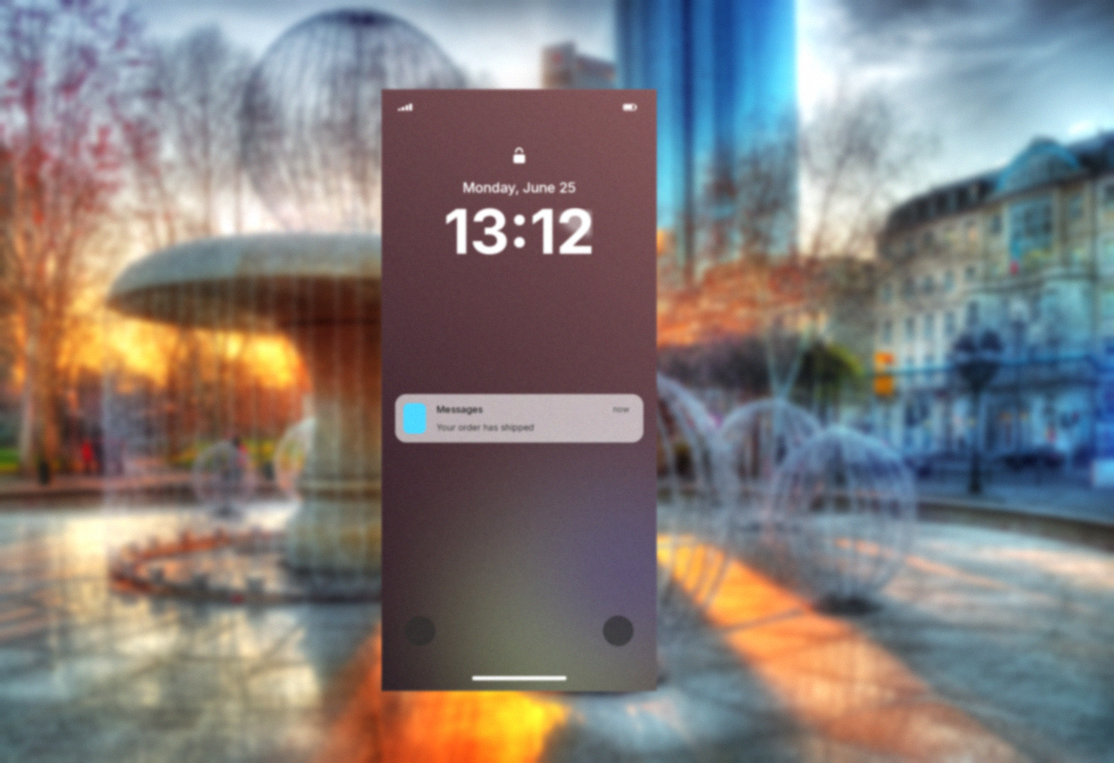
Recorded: h=13 m=12
